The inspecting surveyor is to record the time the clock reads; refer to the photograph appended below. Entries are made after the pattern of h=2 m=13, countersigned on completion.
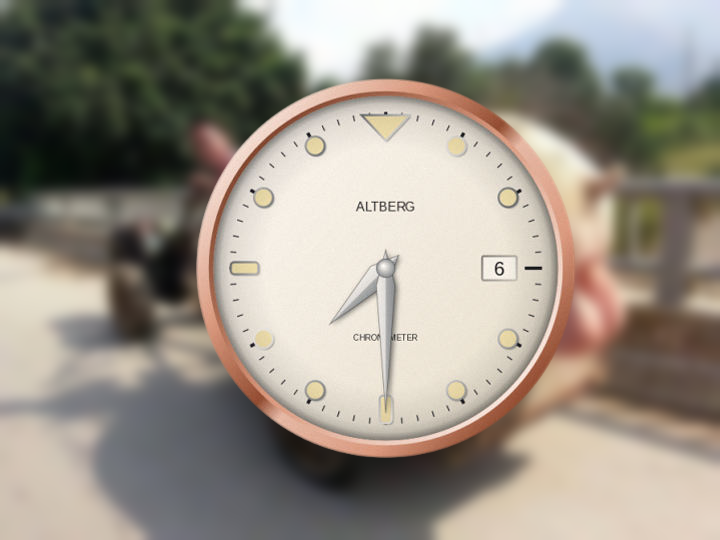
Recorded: h=7 m=30
